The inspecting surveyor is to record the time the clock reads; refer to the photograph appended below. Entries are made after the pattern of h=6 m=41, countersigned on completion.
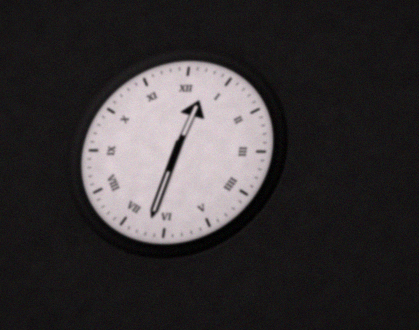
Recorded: h=12 m=32
